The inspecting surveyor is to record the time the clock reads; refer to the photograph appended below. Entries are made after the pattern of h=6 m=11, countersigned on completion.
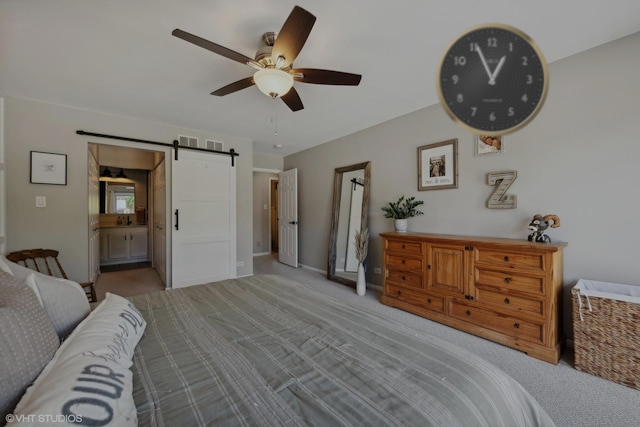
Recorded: h=12 m=56
